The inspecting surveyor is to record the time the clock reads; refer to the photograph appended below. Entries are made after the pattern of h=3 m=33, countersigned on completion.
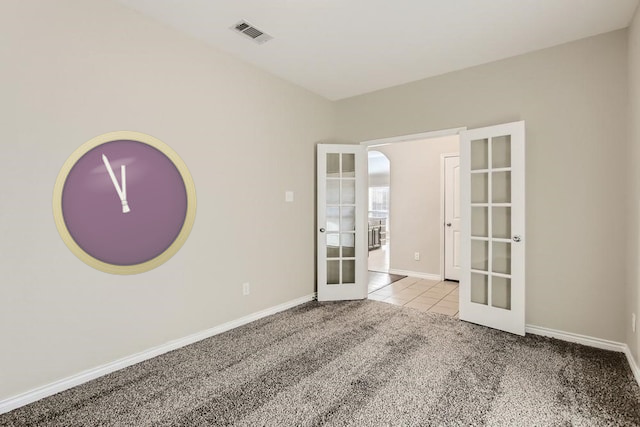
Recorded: h=11 m=56
